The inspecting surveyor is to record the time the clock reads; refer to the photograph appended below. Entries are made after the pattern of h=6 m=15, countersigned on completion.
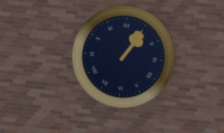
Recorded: h=1 m=5
